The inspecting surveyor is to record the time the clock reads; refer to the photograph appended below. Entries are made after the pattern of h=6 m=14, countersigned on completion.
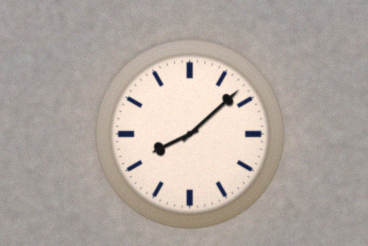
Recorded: h=8 m=8
